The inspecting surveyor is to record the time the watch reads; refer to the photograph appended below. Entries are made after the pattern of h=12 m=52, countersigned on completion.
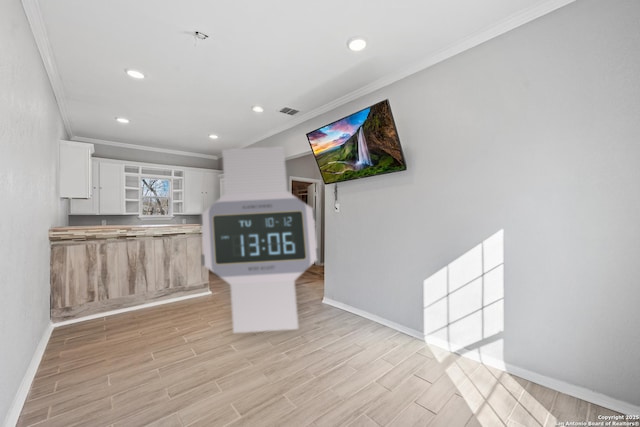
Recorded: h=13 m=6
